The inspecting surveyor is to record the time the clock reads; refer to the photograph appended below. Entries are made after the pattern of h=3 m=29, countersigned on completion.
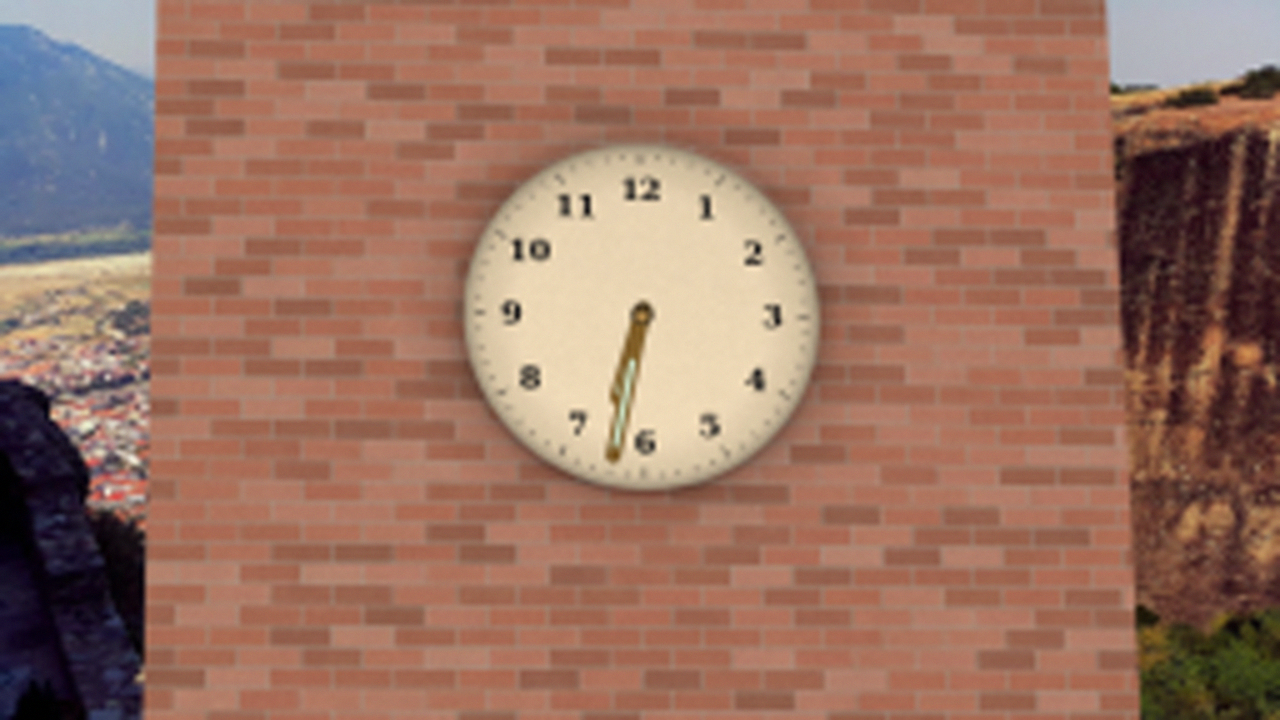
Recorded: h=6 m=32
